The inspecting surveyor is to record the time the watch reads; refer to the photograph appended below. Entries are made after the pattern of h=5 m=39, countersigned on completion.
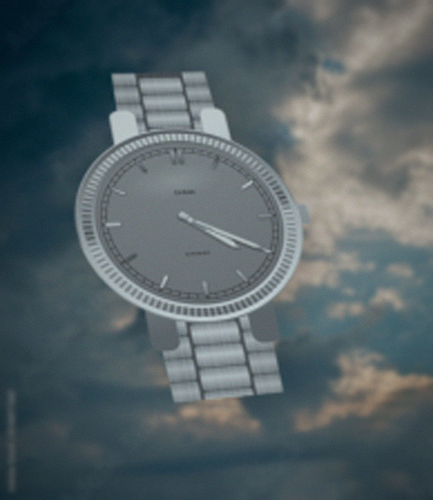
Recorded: h=4 m=20
